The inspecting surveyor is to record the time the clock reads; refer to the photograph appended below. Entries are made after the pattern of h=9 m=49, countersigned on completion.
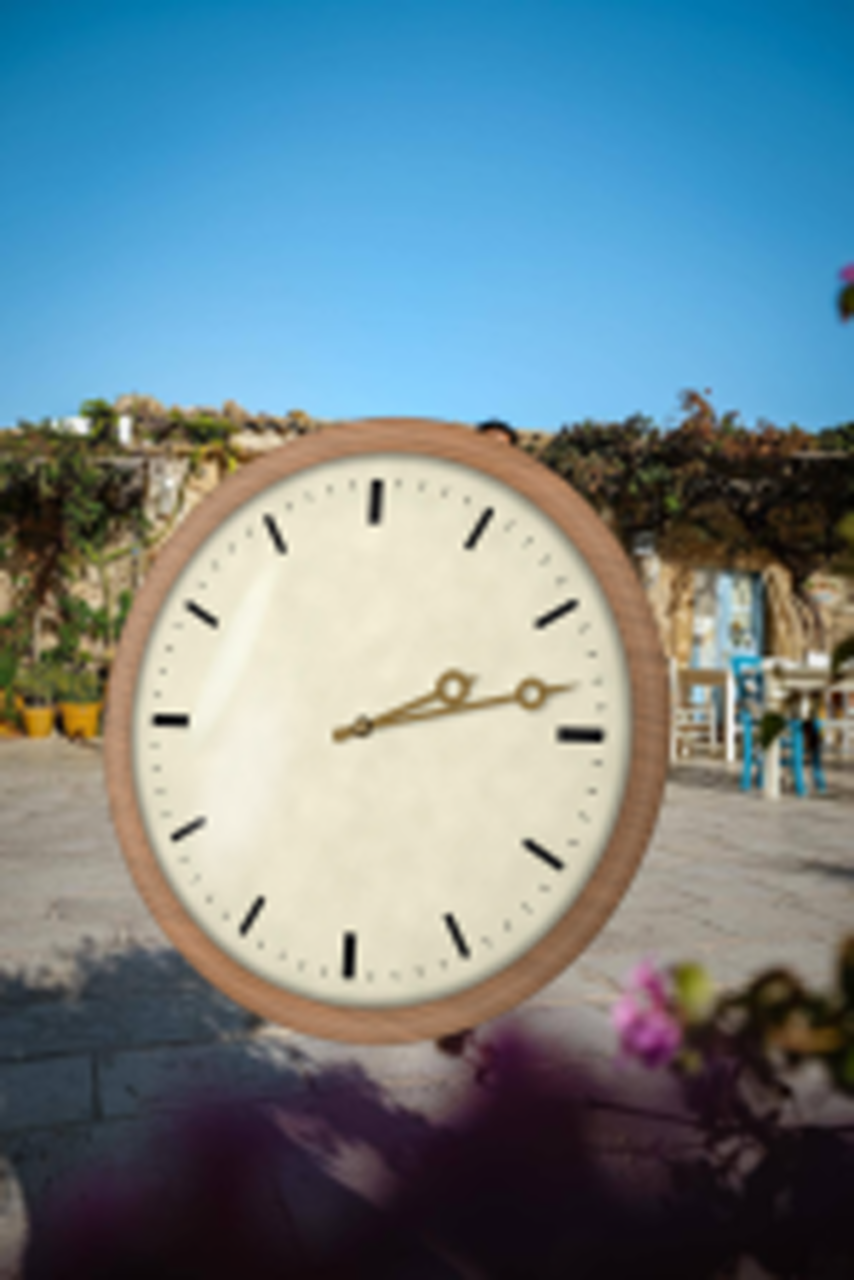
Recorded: h=2 m=13
